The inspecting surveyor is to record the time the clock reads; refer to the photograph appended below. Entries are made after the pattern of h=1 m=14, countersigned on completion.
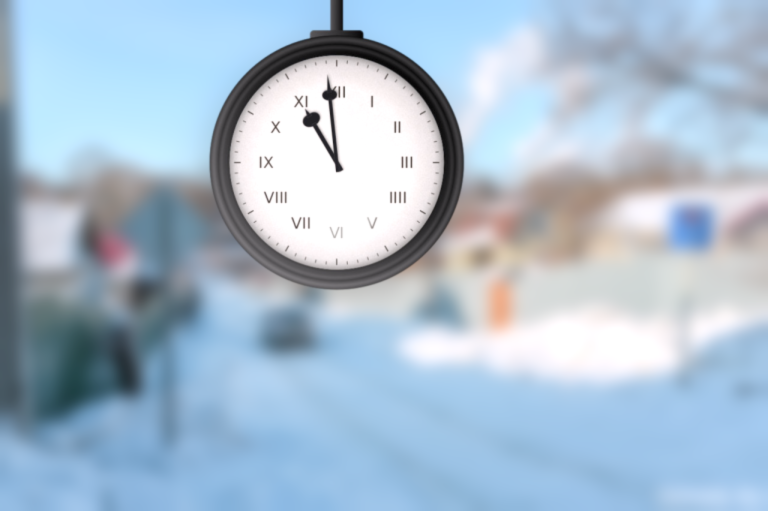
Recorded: h=10 m=59
